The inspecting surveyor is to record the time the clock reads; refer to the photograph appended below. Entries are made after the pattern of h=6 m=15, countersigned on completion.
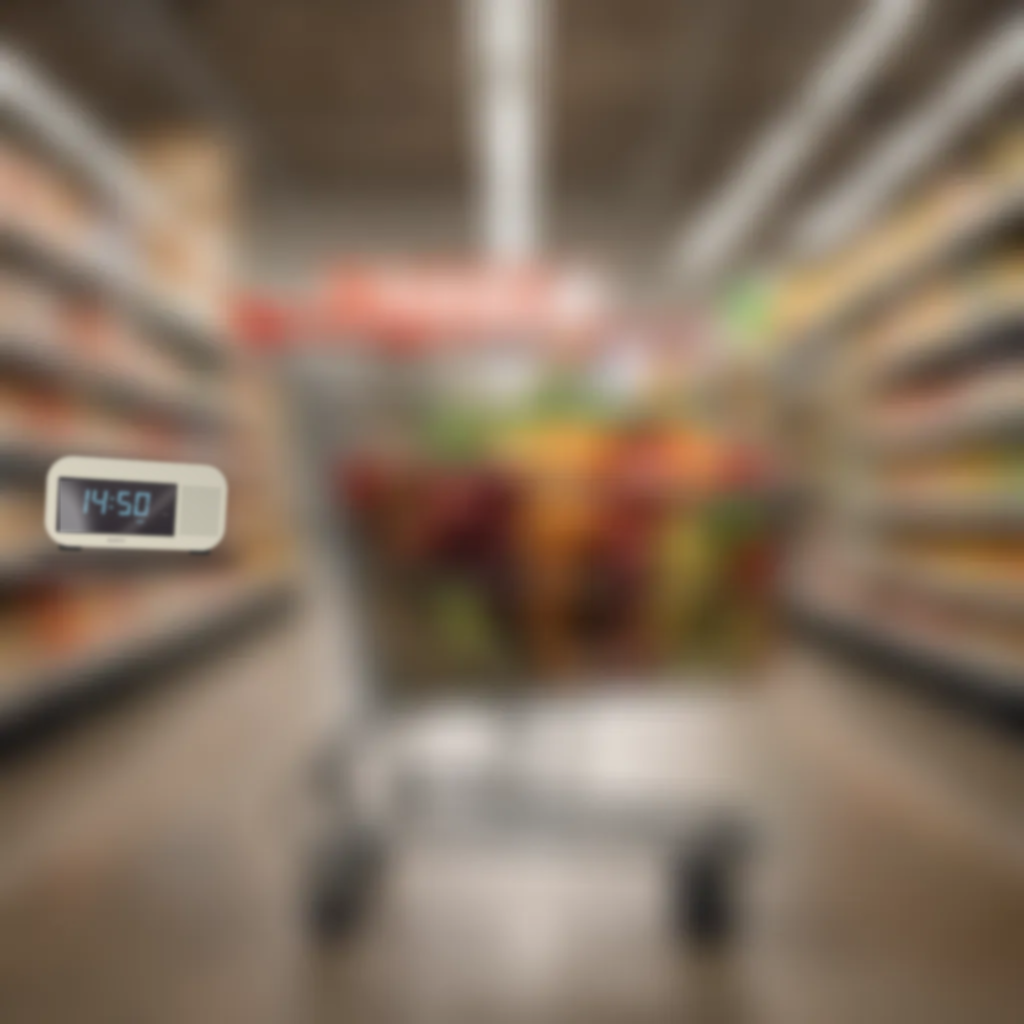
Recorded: h=14 m=50
